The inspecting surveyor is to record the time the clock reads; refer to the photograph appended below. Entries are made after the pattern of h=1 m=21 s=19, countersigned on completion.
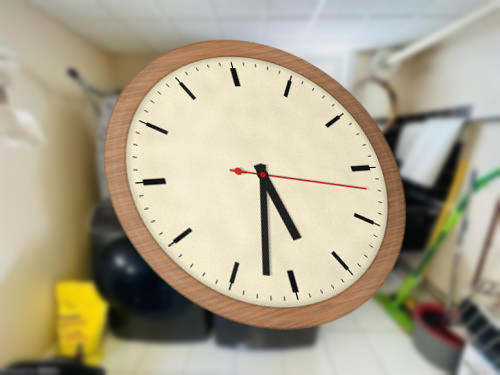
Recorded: h=5 m=32 s=17
